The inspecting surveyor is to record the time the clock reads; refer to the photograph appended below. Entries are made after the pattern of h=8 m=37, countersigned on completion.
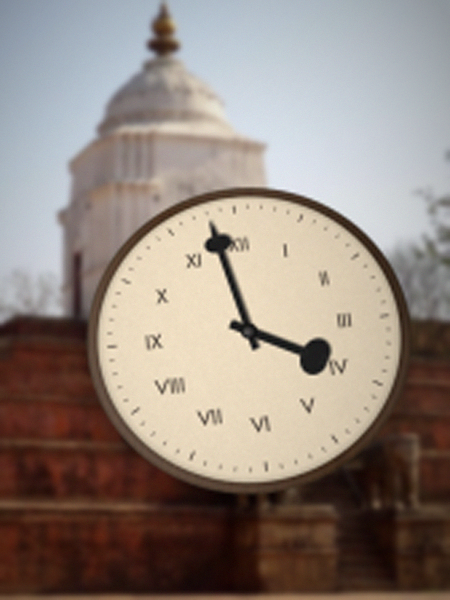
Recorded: h=3 m=58
